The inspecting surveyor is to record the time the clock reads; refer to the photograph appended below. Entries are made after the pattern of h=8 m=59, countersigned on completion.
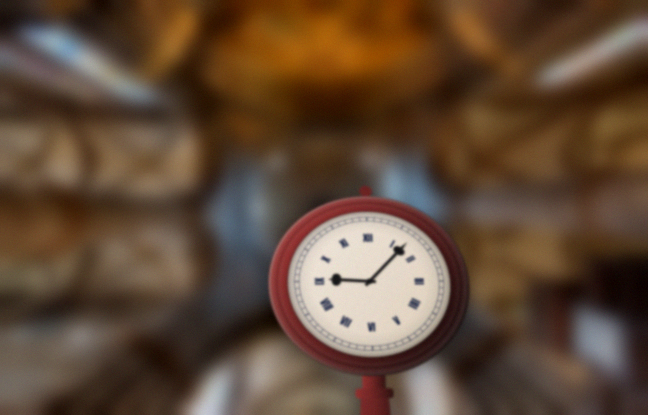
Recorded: h=9 m=7
